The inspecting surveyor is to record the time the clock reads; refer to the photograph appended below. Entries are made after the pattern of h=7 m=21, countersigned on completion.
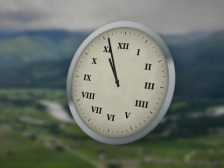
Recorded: h=10 m=56
